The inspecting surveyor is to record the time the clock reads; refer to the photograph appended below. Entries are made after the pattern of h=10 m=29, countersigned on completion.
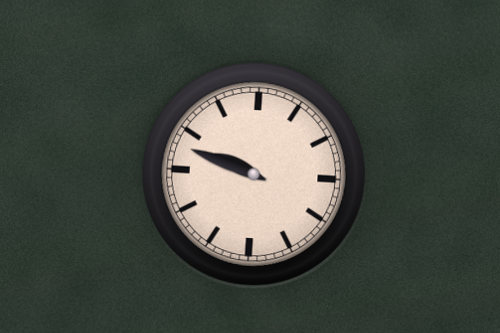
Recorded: h=9 m=48
